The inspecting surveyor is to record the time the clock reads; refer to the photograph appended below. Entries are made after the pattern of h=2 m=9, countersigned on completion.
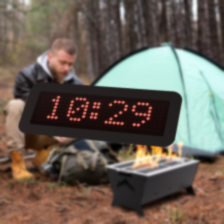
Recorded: h=10 m=29
